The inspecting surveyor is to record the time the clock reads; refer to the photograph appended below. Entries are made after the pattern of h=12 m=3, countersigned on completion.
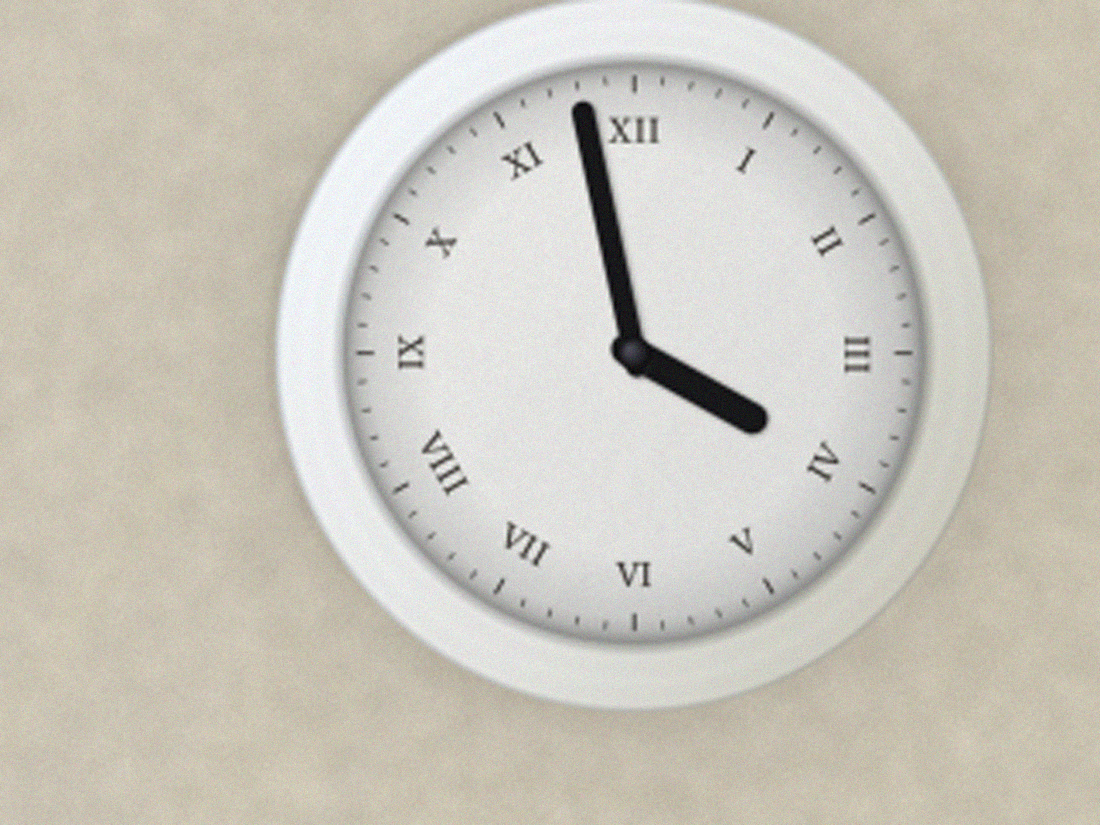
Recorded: h=3 m=58
